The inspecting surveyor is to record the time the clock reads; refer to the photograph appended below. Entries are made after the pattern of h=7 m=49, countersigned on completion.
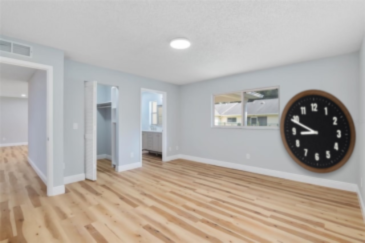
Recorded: h=8 m=49
